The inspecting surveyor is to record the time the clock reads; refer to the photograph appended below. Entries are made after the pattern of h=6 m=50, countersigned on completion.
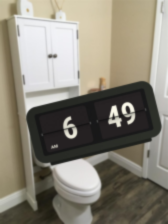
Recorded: h=6 m=49
